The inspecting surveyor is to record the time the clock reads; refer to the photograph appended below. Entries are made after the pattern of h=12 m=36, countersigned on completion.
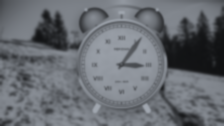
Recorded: h=3 m=6
